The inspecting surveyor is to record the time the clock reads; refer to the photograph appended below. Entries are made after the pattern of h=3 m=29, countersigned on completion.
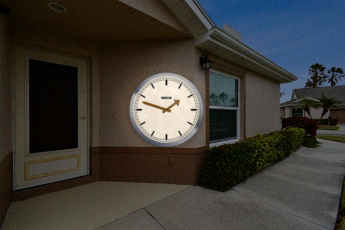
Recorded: h=1 m=48
